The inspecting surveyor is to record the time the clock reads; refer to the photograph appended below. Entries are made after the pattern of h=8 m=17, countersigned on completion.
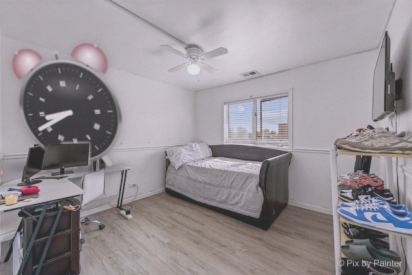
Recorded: h=8 m=41
